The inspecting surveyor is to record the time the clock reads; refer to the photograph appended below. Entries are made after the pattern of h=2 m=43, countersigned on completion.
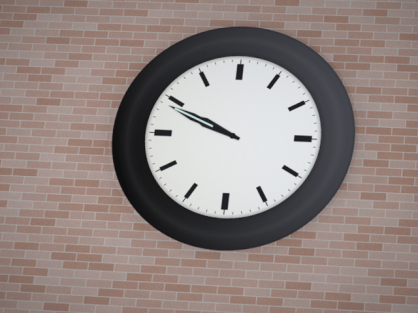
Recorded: h=9 m=49
